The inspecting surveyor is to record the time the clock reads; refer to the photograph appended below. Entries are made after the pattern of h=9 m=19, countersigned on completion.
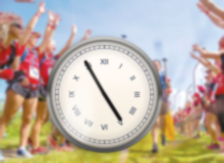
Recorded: h=4 m=55
